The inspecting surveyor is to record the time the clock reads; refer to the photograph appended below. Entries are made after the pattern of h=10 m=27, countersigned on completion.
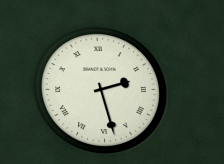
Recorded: h=2 m=28
